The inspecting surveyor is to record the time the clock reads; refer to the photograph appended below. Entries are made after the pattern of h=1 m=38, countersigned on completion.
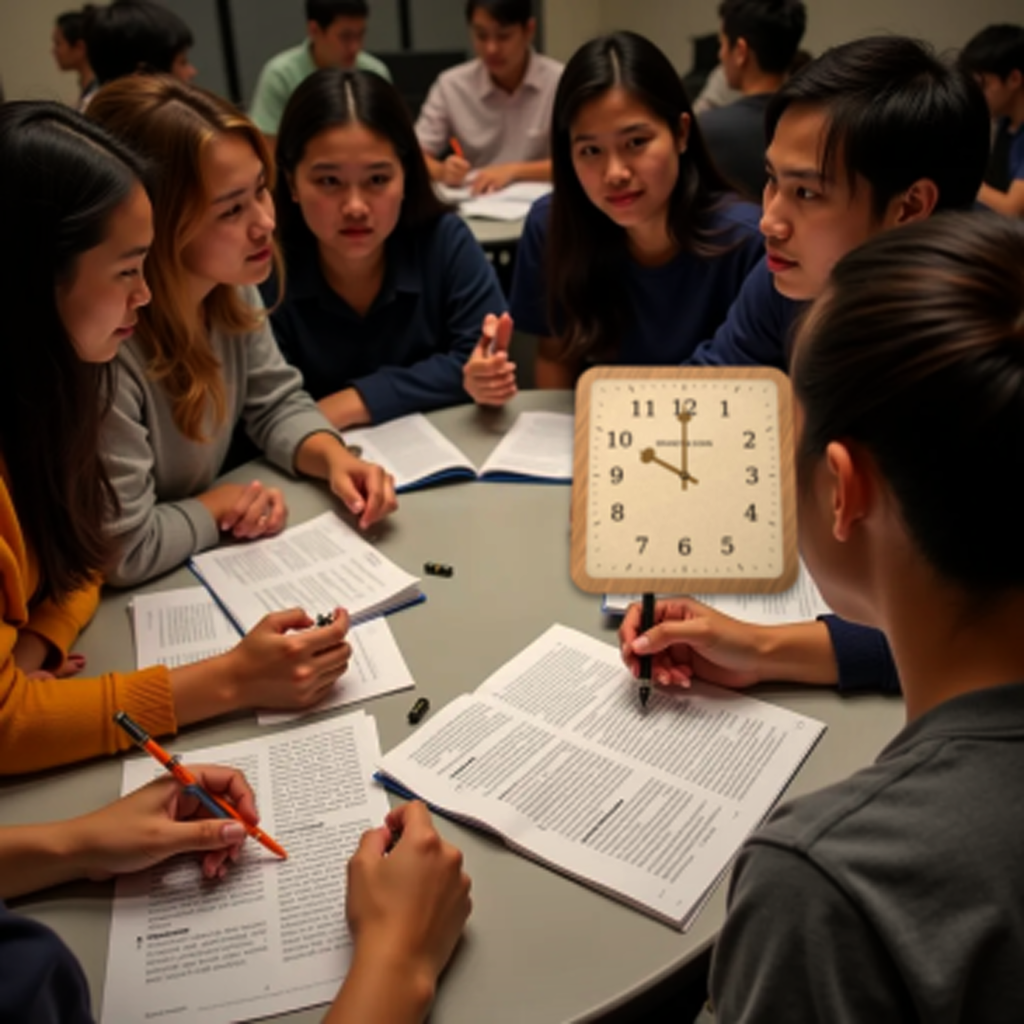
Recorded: h=10 m=0
